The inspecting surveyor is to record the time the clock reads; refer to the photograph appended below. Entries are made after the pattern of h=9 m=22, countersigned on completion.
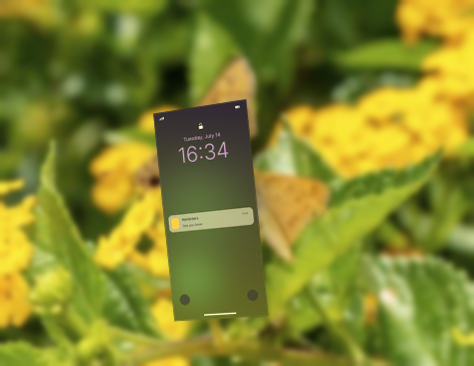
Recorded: h=16 m=34
